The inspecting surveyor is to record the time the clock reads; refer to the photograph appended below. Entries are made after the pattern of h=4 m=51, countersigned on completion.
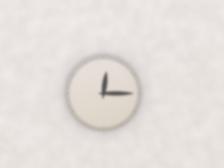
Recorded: h=12 m=15
